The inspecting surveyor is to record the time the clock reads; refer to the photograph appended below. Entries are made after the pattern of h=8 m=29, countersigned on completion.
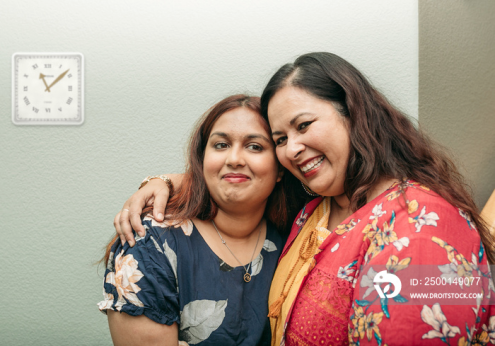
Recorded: h=11 m=8
